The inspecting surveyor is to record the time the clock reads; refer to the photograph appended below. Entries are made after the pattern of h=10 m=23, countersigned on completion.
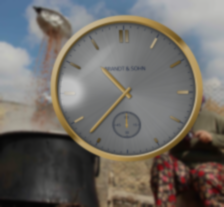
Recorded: h=10 m=37
